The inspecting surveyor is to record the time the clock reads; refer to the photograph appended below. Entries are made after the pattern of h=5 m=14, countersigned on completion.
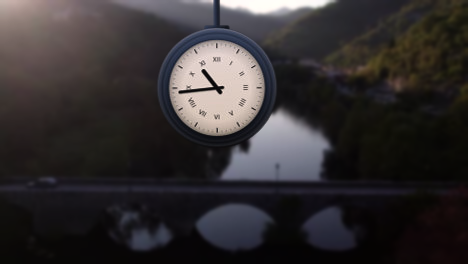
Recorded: h=10 m=44
